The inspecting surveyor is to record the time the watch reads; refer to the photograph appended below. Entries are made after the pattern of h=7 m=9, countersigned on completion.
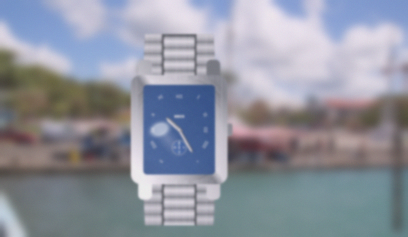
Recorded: h=10 m=25
